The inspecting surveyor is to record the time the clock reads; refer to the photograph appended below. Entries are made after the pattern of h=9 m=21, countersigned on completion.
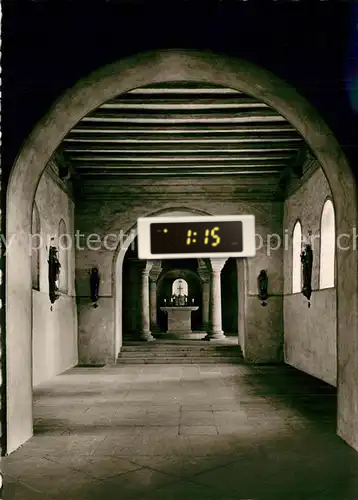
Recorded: h=1 m=15
